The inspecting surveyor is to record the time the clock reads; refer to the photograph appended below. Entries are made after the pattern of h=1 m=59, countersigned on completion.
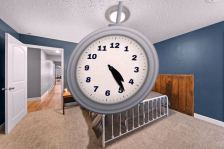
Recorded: h=4 m=24
